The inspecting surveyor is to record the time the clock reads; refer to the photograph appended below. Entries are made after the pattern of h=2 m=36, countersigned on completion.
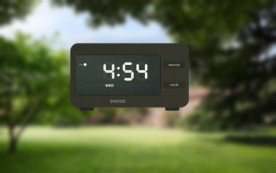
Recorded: h=4 m=54
